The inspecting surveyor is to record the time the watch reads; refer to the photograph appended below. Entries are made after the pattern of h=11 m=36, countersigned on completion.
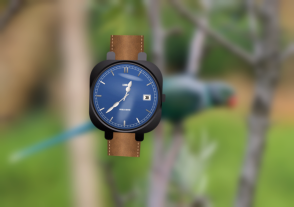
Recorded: h=12 m=38
